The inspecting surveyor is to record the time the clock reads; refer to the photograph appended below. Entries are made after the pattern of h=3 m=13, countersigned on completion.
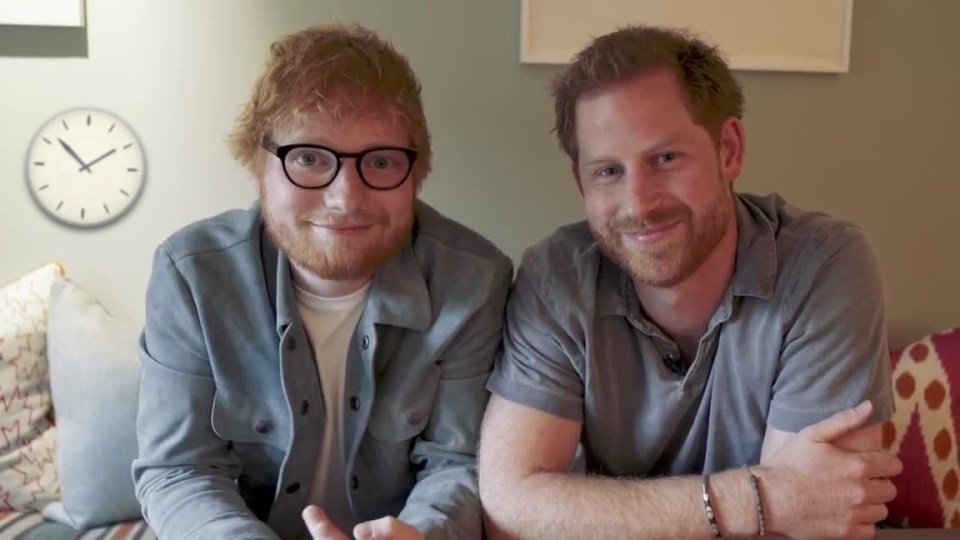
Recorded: h=1 m=52
